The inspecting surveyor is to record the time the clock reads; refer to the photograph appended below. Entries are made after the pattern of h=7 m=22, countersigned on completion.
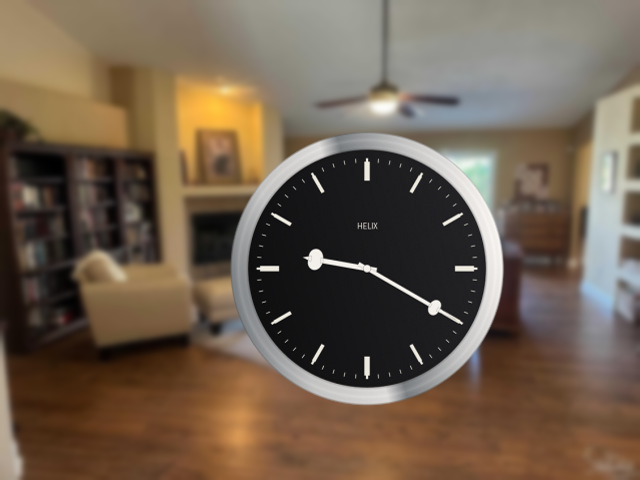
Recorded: h=9 m=20
